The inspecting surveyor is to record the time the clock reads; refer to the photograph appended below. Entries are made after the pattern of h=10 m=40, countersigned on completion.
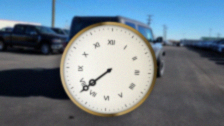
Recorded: h=7 m=38
